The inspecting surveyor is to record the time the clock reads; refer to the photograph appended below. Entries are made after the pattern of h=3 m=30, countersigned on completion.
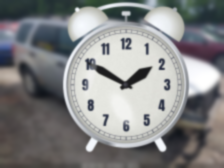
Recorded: h=1 m=50
